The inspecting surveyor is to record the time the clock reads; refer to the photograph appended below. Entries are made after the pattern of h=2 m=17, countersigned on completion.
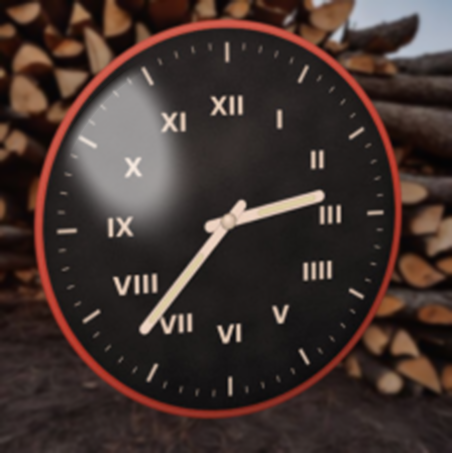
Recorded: h=2 m=37
